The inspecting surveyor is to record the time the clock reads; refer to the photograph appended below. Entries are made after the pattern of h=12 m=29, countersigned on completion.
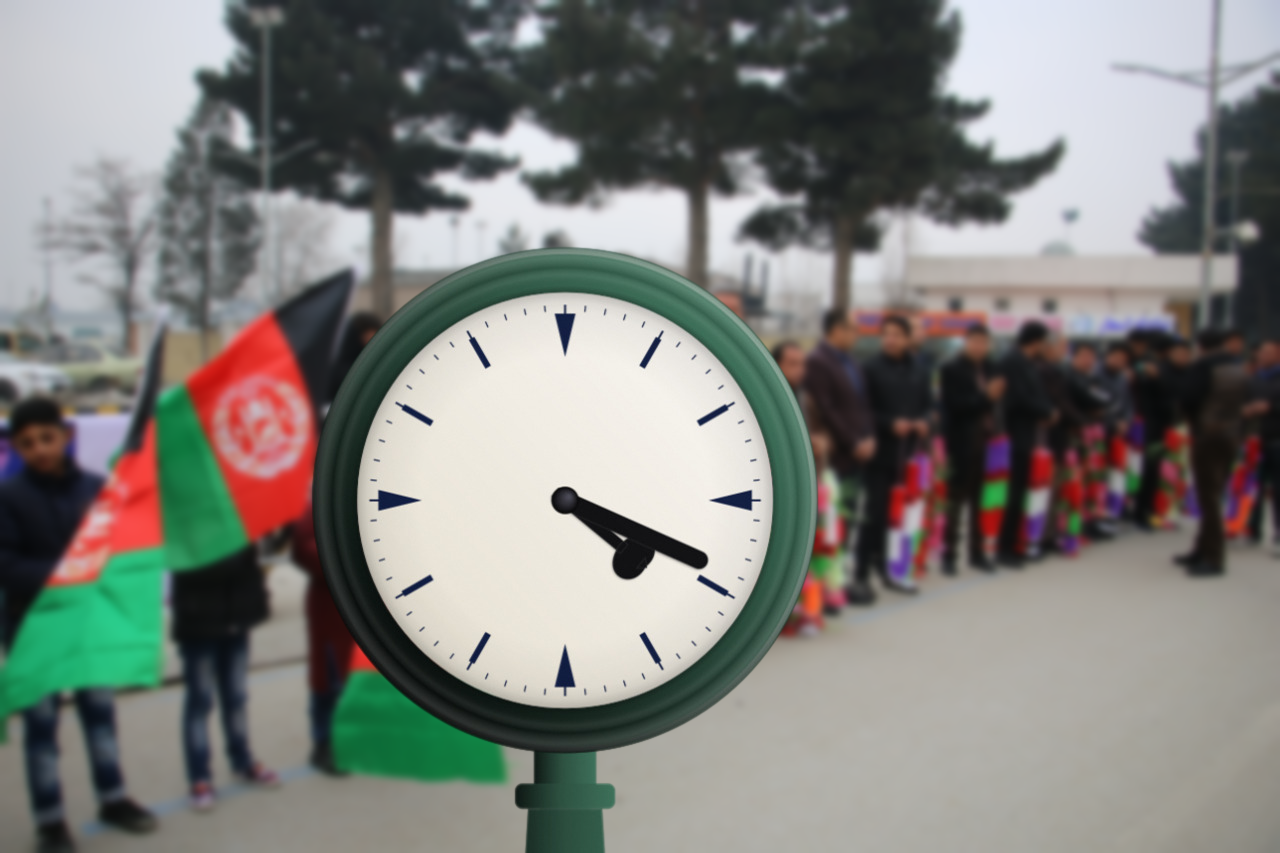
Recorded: h=4 m=19
